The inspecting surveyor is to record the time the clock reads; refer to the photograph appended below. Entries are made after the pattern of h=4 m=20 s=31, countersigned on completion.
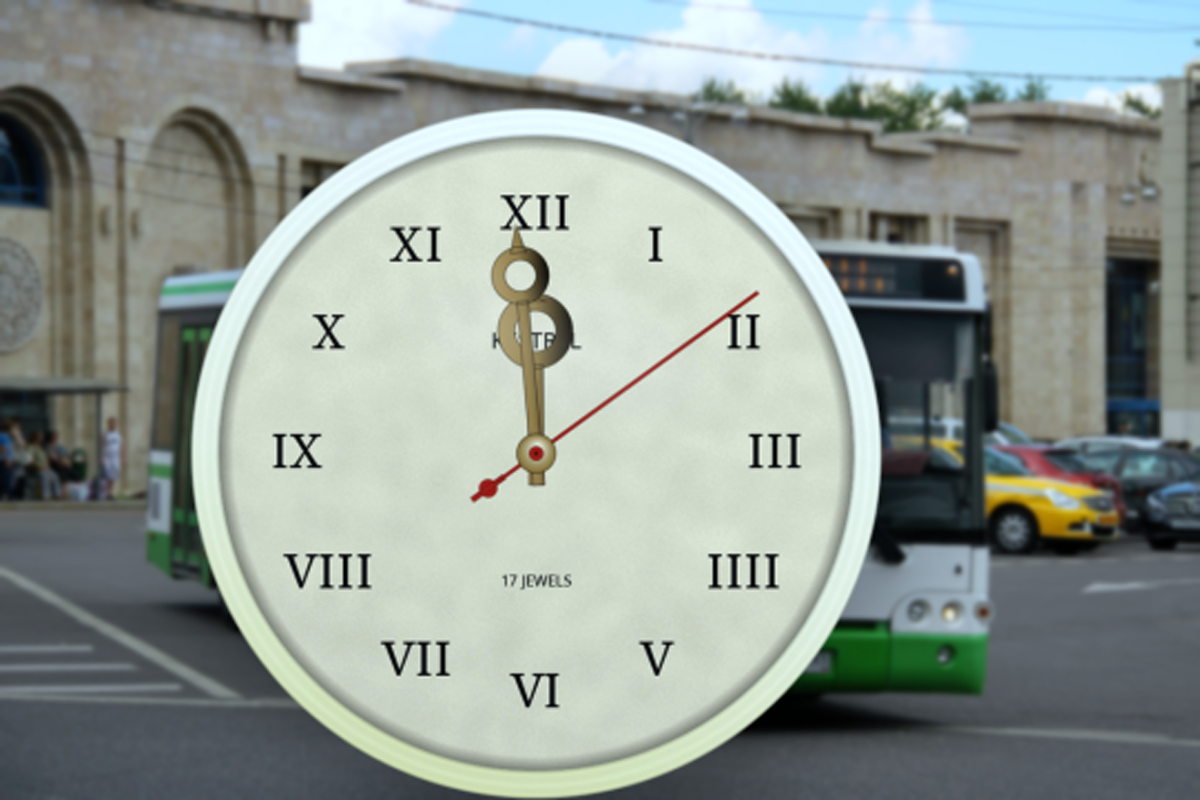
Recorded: h=11 m=59 s=9
